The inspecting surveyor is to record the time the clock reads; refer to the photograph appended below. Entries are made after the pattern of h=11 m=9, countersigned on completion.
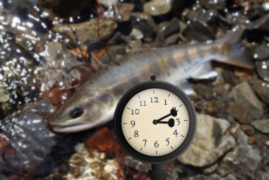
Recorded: h=3 m=11
